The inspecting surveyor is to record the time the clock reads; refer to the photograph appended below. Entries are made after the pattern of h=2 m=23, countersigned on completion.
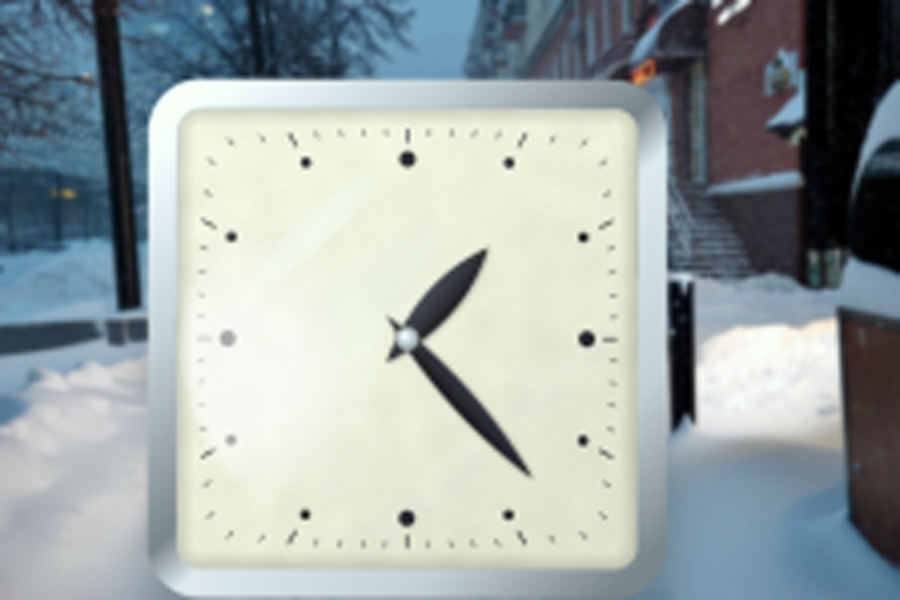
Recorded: h=1 m=23
